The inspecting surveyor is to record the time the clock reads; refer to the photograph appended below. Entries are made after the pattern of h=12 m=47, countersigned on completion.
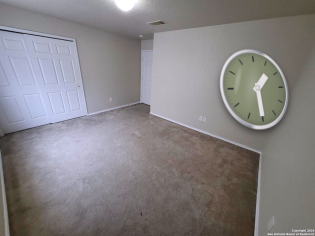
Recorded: h=1 m=30
